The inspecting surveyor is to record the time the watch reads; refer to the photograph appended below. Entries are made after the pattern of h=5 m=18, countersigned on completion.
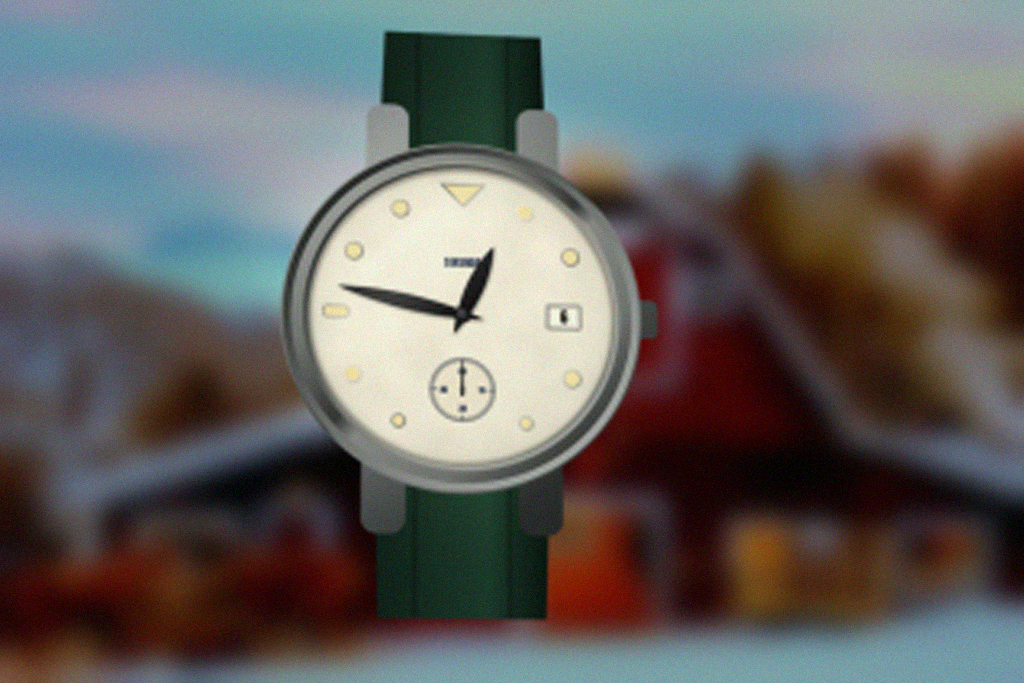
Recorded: h=12 m=47
